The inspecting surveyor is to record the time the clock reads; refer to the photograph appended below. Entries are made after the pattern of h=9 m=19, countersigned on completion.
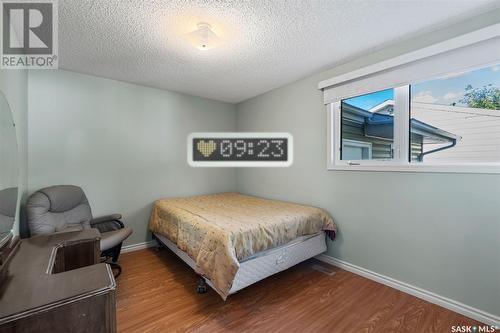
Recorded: h=9 m=23
